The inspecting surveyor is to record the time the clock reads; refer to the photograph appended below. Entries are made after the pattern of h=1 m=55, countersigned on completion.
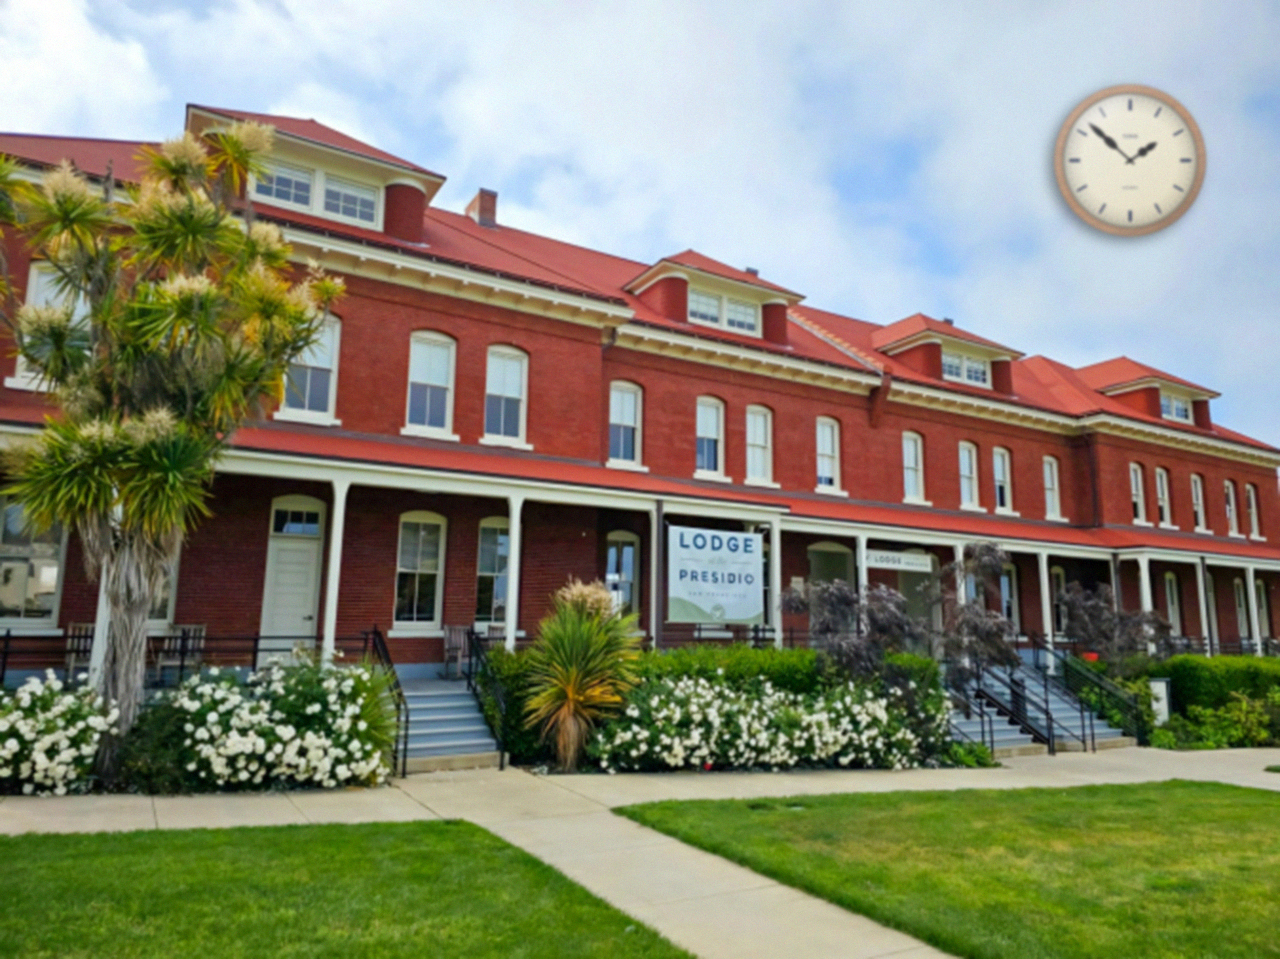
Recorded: h=1 m=52
